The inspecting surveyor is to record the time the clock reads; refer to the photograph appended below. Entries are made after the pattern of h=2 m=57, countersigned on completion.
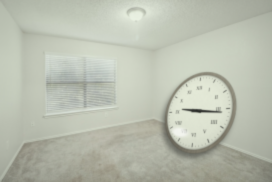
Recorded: h=9 m=16
